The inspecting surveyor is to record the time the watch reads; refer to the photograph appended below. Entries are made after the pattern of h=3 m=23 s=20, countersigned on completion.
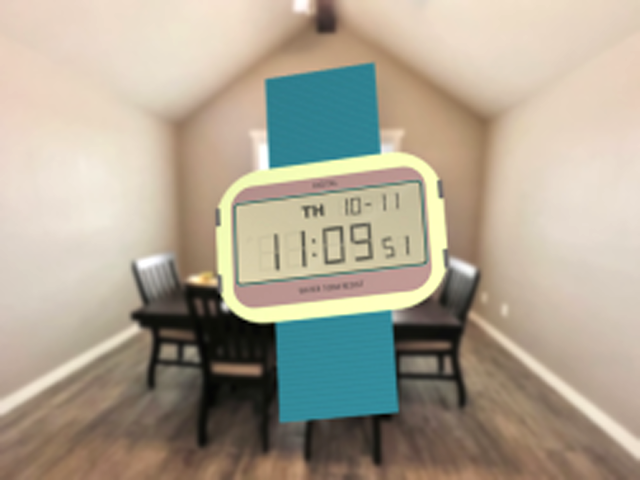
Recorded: h=11 m=9 s=51
